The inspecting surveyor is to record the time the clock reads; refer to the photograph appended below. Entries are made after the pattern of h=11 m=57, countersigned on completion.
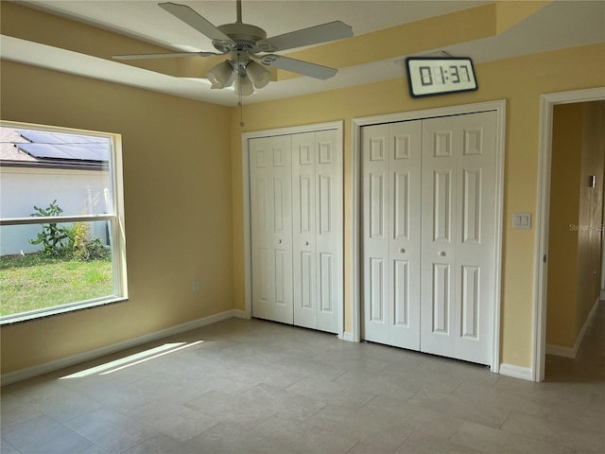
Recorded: h=1 m=37
